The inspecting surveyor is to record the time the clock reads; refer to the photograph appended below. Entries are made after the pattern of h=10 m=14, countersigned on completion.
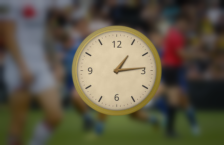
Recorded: h=1 m=14
